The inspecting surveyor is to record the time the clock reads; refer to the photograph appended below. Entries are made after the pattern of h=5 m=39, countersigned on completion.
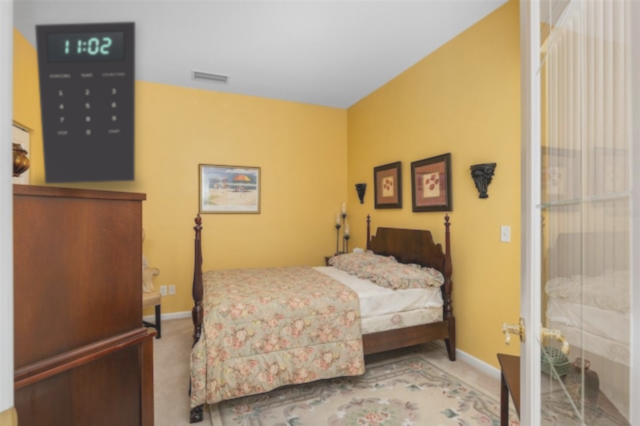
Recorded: h=11 m=2
